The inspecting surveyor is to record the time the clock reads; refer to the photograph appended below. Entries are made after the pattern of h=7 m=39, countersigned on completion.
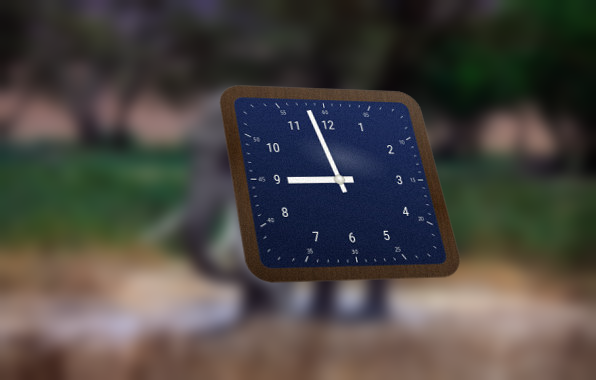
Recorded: h=8 m=58
